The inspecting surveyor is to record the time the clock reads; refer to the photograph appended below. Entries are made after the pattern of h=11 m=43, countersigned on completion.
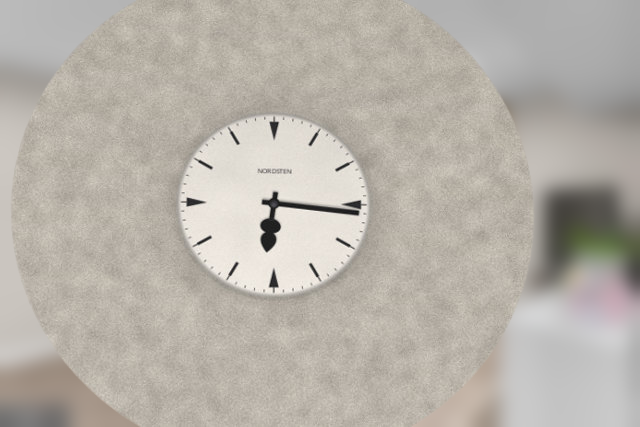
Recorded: h=6 m=16
